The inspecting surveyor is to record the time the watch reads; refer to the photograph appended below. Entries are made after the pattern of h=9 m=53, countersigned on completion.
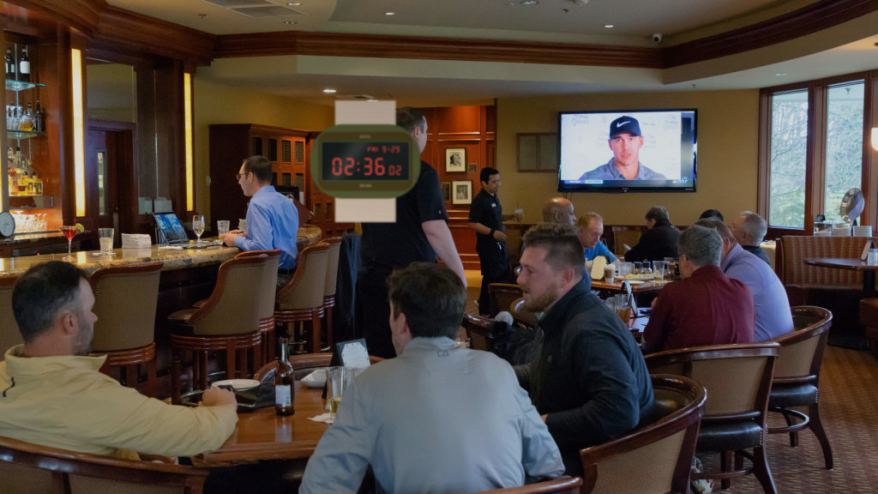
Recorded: h=2 m=36
